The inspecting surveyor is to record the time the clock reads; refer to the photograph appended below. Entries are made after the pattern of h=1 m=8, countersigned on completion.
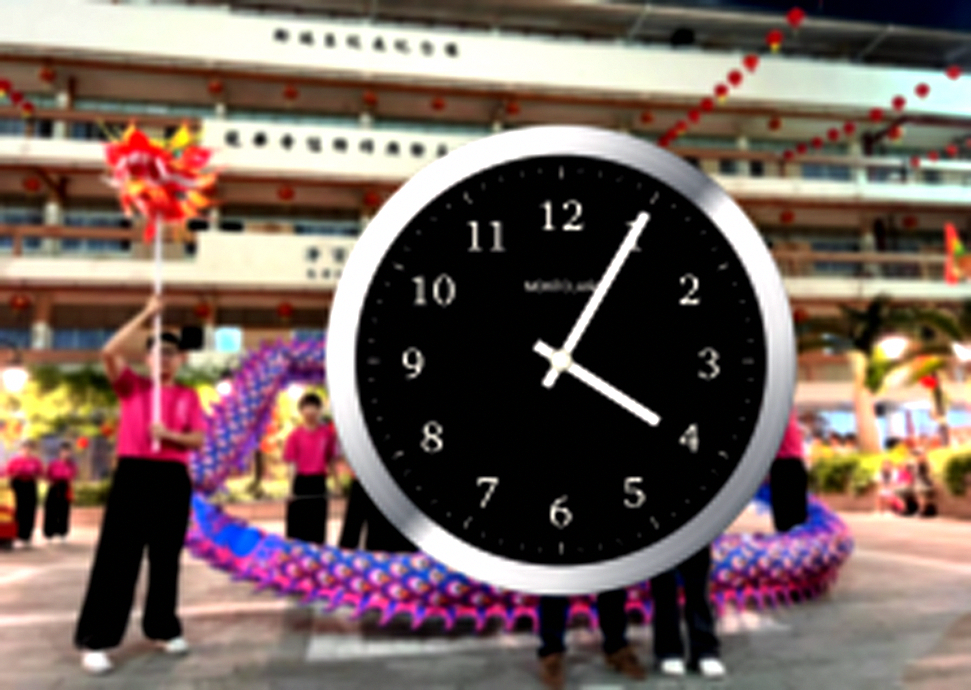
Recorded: h=4 m=5
